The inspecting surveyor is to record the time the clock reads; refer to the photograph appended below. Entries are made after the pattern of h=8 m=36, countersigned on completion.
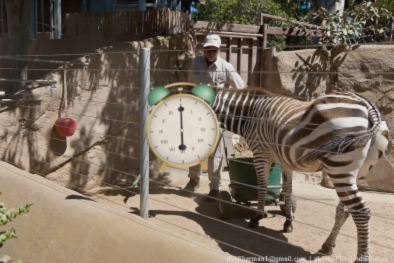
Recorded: h=6 m=0
